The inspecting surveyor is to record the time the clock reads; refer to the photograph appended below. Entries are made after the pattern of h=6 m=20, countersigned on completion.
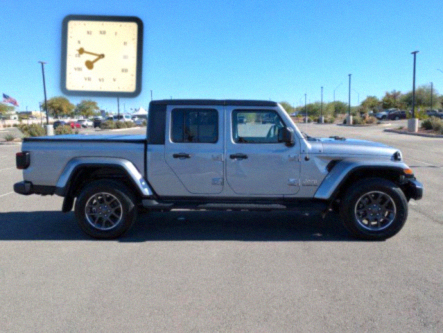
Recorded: h=7 m=47
